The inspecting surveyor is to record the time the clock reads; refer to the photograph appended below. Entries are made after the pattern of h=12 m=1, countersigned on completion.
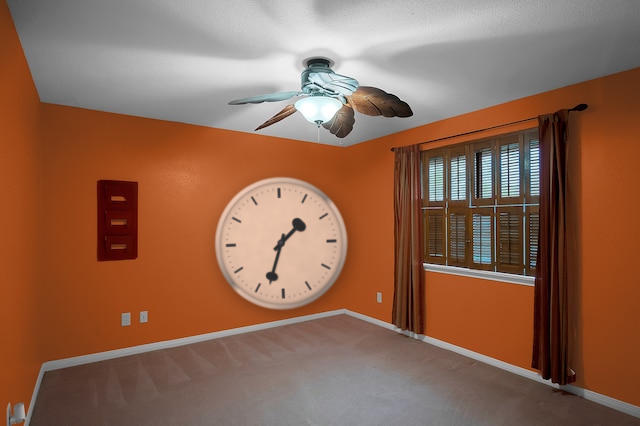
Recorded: h=1 m=33
